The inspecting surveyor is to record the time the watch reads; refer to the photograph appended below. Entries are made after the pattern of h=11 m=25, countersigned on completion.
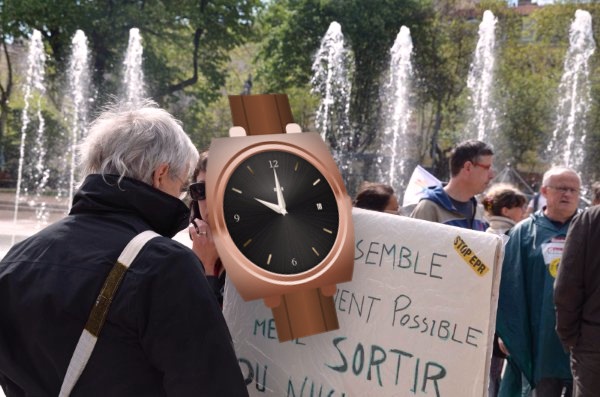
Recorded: h=10 m=0
